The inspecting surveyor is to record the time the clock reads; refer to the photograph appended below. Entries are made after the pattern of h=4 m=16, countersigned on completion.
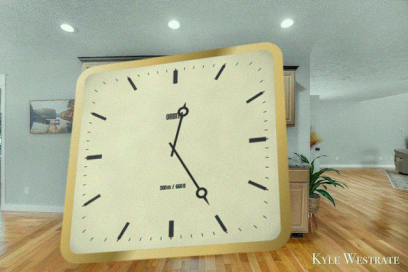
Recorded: h=12 m=25
